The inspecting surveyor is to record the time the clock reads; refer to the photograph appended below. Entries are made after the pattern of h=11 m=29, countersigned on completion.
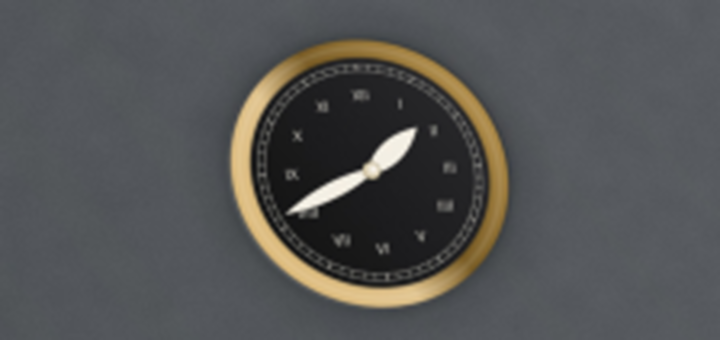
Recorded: h=1 m=41
